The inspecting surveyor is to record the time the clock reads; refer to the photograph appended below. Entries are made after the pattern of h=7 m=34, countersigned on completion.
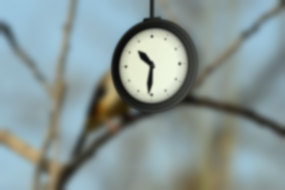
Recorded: h=10 m=31
